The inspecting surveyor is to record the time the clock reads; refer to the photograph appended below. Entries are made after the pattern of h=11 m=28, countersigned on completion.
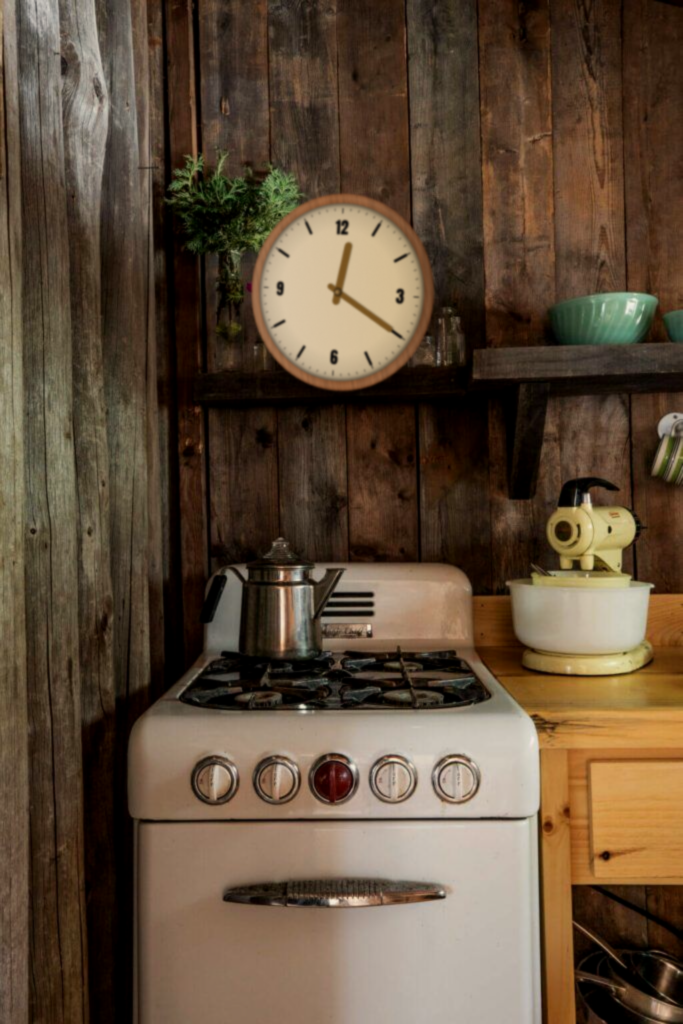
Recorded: h=12 m=20
